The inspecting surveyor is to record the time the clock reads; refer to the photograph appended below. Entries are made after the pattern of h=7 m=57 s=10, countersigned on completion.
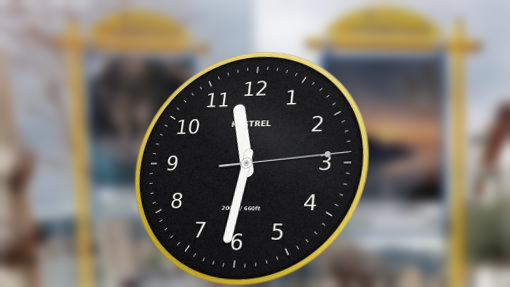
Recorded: h=11 m=31 s=14
